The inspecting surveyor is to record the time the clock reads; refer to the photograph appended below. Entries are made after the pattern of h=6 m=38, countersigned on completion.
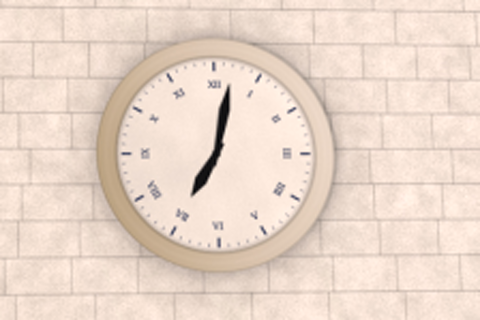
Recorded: h=7 m=2
